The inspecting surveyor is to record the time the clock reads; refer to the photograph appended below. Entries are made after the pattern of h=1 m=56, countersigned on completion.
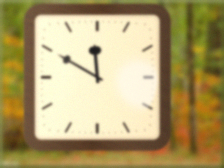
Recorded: h=11 m=50
